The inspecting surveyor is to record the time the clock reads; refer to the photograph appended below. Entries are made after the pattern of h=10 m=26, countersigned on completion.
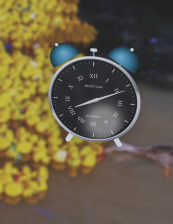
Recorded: h=8 m=11
